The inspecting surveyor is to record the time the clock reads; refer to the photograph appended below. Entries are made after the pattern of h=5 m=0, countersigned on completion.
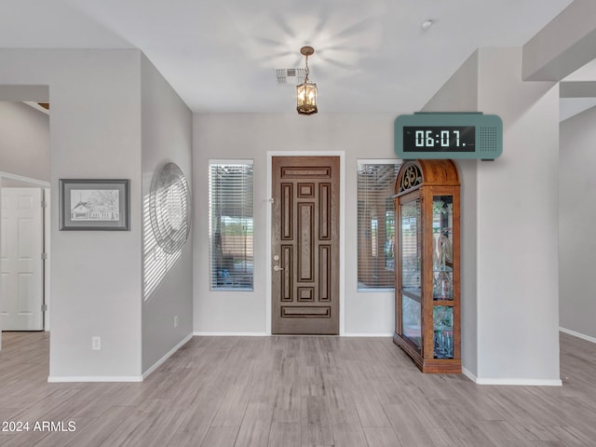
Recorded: h=6 m=7
